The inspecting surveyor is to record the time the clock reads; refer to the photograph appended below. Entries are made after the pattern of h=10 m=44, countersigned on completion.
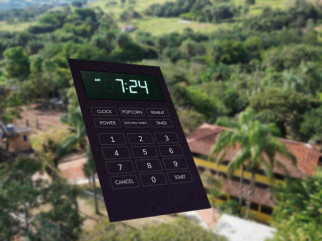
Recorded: h=7 m=24
